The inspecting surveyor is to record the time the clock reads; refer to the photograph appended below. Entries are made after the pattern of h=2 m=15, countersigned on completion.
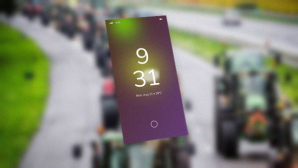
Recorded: h=9 m=31
